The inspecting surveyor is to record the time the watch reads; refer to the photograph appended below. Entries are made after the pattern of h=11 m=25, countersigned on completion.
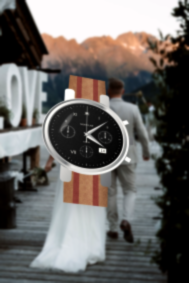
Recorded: h=4 m=8
